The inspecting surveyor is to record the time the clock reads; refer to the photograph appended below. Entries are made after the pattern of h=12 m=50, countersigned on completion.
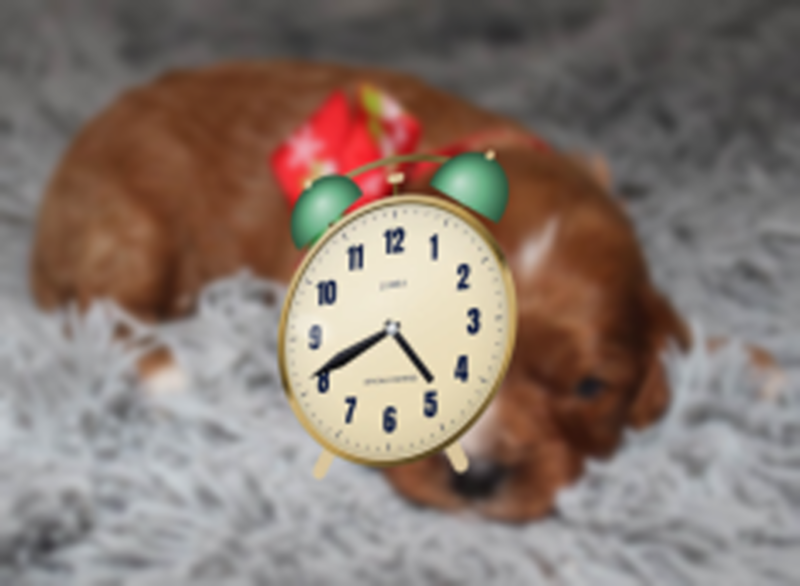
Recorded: h=4 m=41
